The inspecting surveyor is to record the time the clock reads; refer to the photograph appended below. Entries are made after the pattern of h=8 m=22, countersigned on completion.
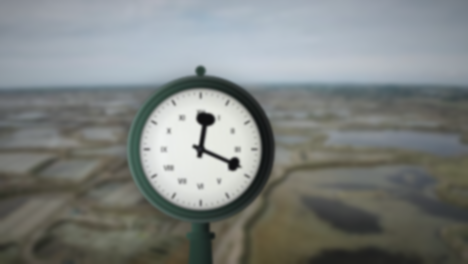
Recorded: h=12 m=19
